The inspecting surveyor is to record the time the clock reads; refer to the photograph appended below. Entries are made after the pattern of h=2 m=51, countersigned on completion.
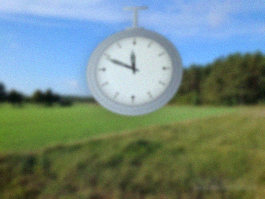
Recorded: h=11 m=49
